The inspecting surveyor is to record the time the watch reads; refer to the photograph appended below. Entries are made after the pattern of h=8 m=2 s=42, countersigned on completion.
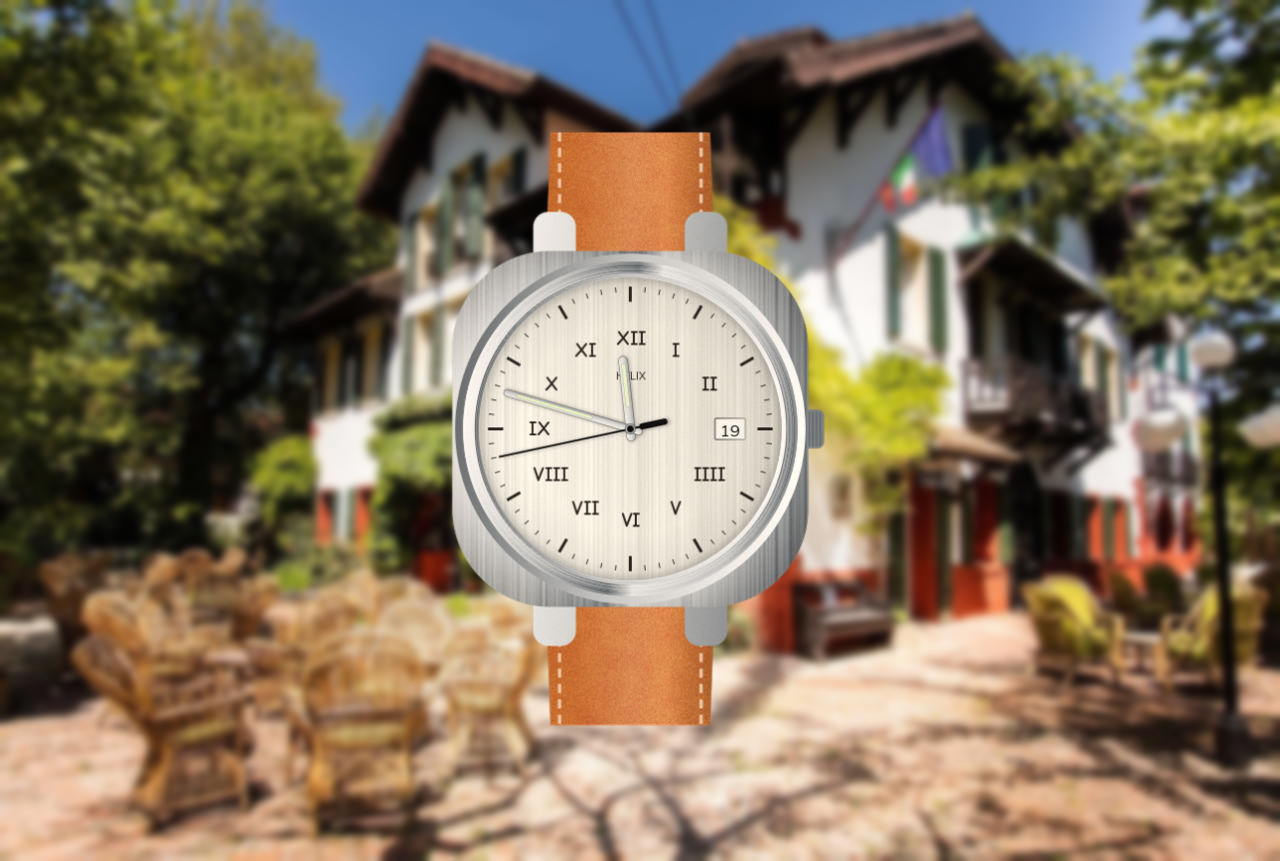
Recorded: h=11 m=47 s=43
